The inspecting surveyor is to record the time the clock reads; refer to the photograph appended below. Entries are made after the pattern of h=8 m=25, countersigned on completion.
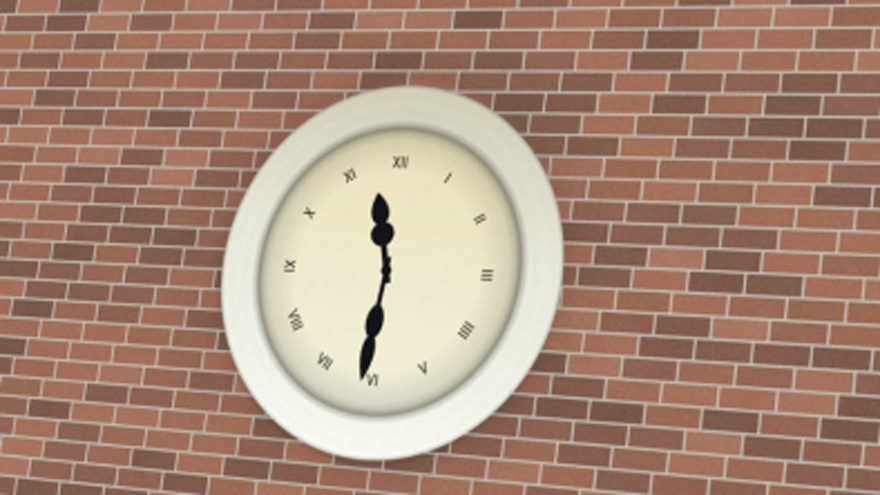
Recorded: h=11 m=31
